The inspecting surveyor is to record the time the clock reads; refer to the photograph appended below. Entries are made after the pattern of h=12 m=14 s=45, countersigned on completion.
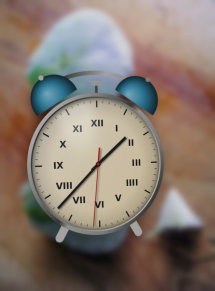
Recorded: h=1 m=37 s=31
